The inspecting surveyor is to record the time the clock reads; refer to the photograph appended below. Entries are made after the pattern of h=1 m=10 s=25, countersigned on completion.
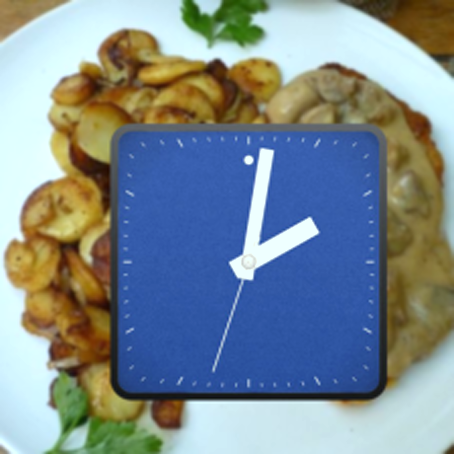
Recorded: h=2 m=1 s=33
